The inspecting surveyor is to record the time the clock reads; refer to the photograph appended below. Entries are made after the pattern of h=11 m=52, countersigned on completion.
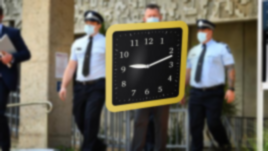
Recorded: h=9 m=12
